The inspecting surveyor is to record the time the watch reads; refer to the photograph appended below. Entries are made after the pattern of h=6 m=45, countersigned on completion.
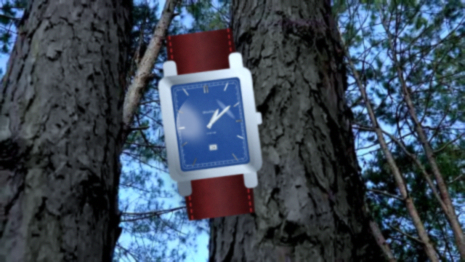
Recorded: h=1 m=9
